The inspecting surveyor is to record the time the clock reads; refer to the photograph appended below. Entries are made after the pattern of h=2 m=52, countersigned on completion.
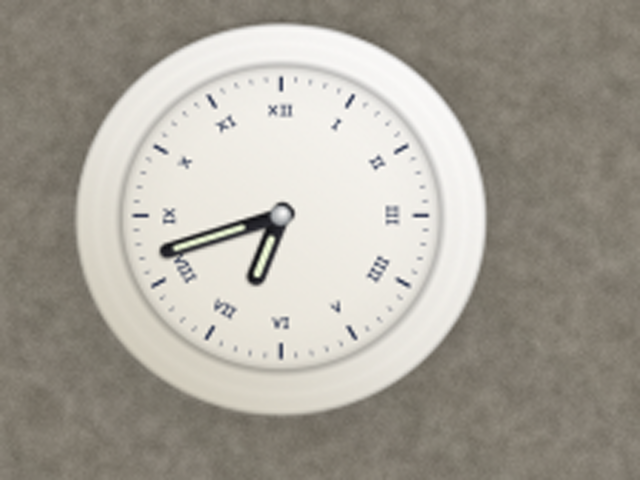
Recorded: h=6 m=42
